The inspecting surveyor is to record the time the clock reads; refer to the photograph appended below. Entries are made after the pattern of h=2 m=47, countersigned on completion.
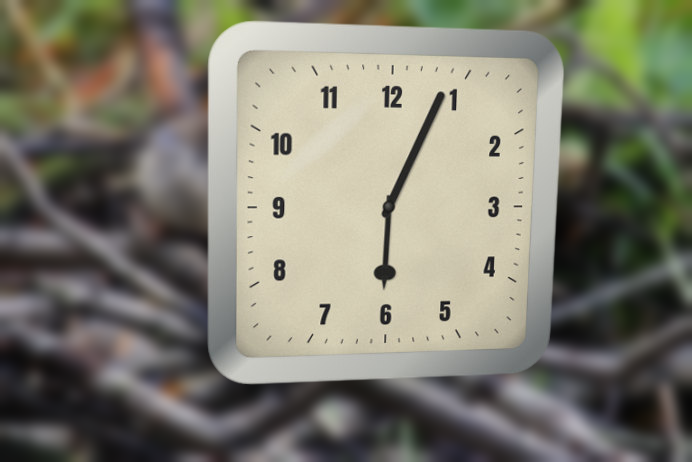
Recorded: h=6 m=4
